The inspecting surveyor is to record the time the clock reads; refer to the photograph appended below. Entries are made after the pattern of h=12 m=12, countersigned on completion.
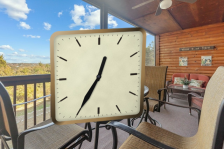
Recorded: h=12 m=35
